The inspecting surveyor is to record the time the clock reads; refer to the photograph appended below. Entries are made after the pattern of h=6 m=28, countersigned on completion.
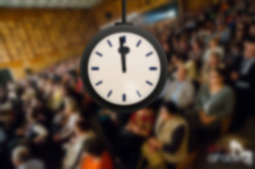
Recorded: h=11 m=59
